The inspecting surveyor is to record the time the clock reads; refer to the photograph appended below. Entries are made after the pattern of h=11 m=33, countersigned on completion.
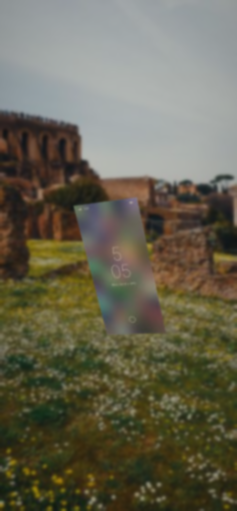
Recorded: h=5 m=5
